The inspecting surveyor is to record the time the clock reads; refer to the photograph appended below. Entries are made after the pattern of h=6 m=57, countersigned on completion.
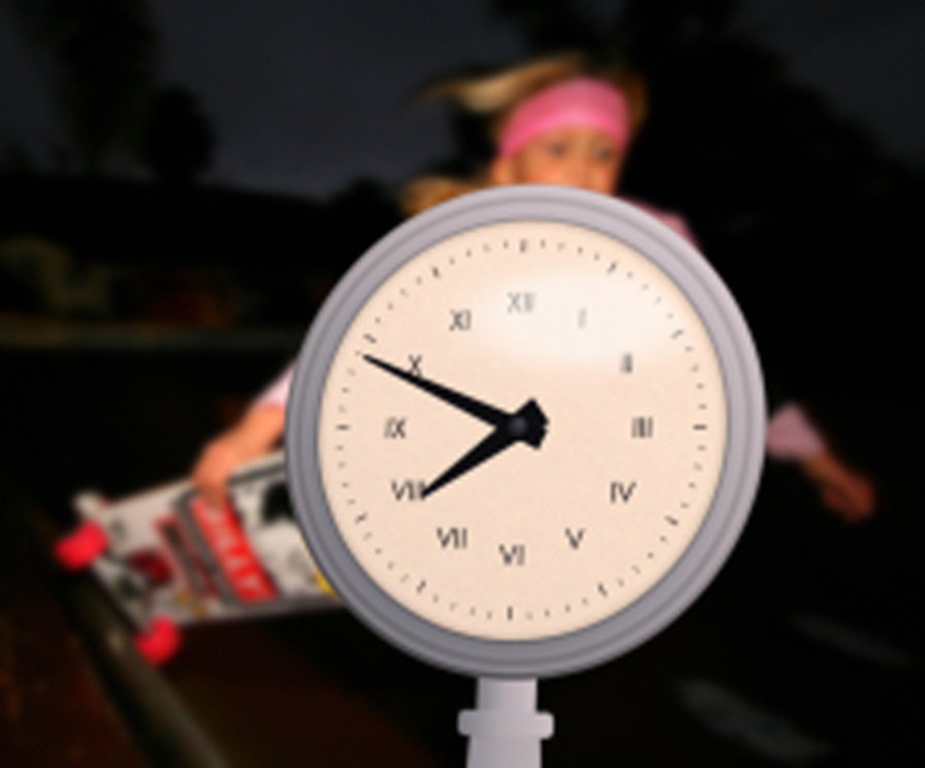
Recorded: h=7 m=49
